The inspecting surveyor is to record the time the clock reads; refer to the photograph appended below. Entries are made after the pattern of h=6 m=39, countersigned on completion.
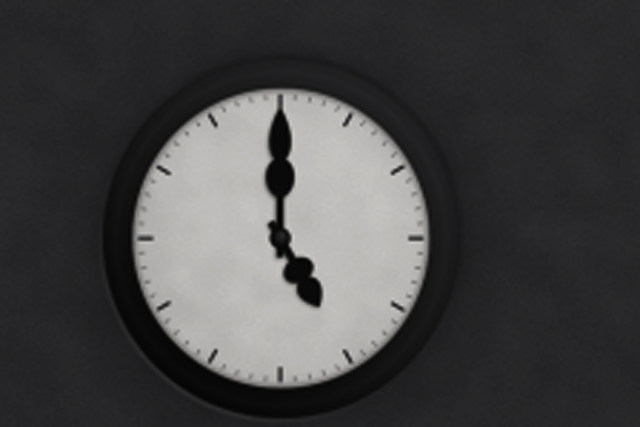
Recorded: h=5 m=0
